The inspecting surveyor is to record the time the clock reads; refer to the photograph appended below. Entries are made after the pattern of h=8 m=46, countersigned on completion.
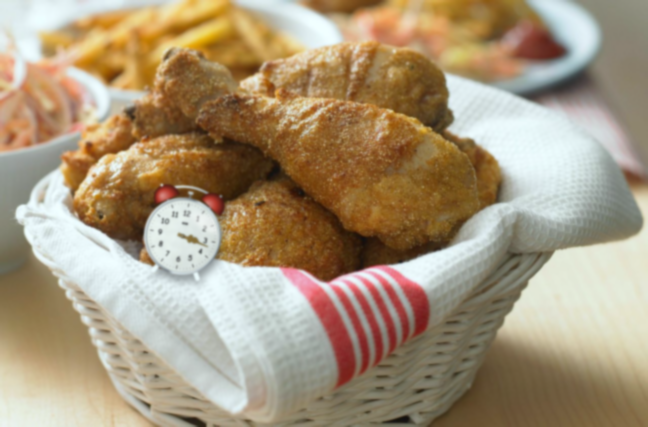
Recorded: h=3 m=17
